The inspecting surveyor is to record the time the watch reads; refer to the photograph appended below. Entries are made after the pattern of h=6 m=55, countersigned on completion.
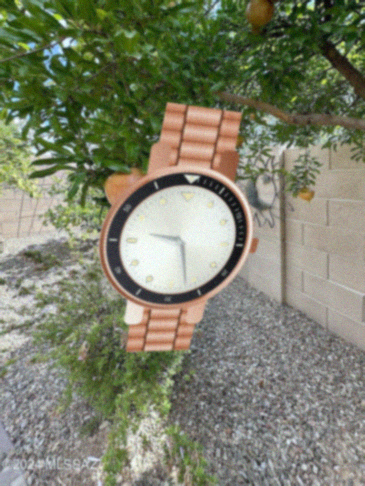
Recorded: h=9 m=27
